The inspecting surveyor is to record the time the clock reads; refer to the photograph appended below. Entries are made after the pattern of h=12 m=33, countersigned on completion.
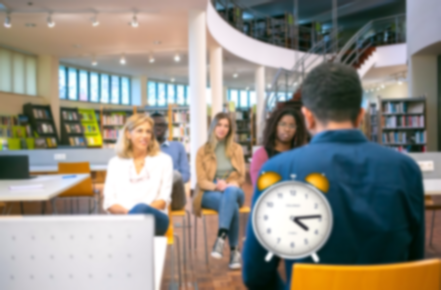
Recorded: h=4 m=14
